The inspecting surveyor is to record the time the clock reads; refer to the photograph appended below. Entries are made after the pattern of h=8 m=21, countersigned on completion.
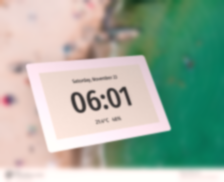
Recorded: h=6 m=1
